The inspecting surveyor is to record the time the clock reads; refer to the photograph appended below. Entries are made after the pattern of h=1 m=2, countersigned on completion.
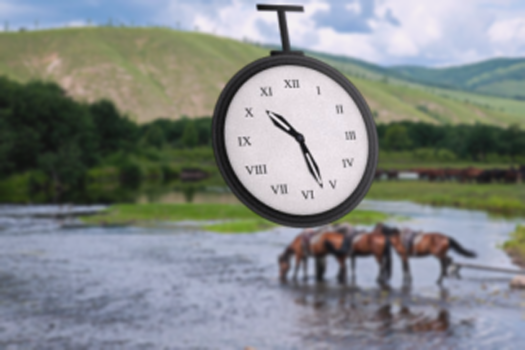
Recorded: h=10 m=27
